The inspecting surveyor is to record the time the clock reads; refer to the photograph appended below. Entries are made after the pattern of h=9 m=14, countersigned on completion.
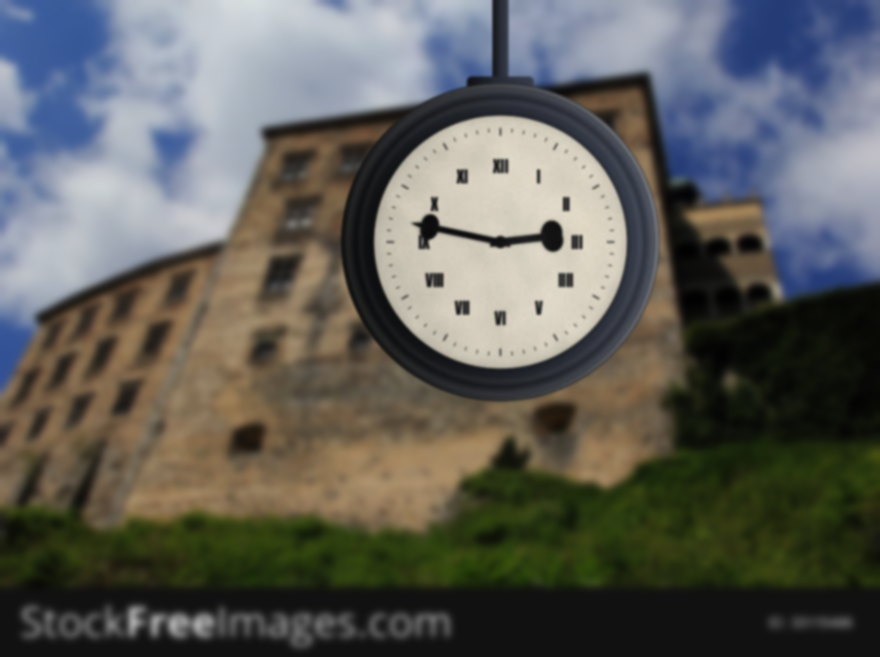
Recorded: h=2 m=47
